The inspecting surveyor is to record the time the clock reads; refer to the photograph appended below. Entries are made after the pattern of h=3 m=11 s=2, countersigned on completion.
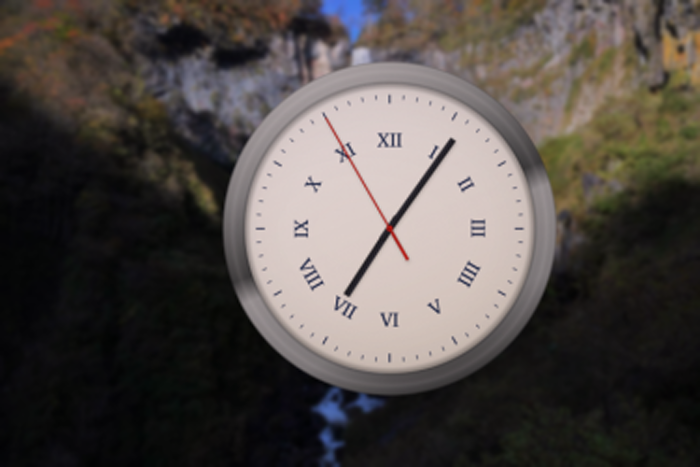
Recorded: h=7 m=5 s=55
